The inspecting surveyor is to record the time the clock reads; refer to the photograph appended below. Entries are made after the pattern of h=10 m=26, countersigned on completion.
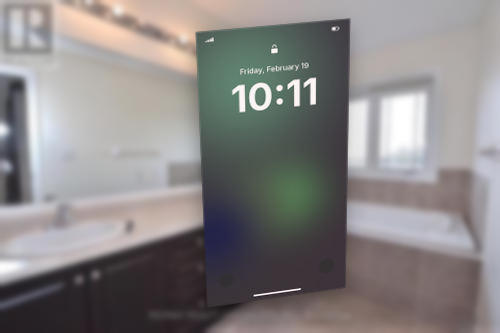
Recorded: h=10 m=11
